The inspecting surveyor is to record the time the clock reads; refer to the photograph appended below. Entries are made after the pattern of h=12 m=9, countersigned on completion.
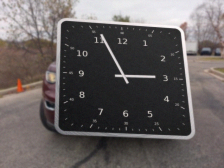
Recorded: h=2 m=56
